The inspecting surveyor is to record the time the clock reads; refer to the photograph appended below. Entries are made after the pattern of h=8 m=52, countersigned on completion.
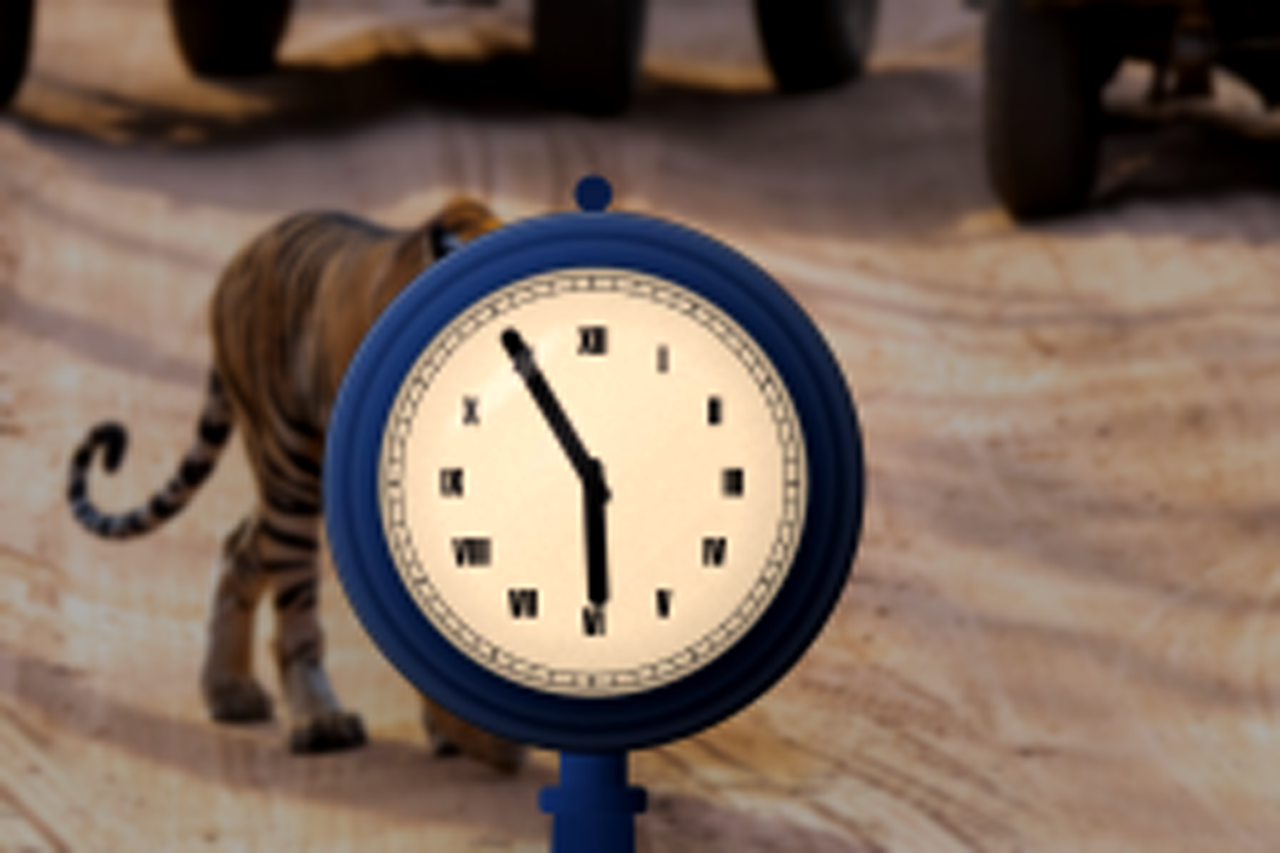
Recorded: h=5 m=55
